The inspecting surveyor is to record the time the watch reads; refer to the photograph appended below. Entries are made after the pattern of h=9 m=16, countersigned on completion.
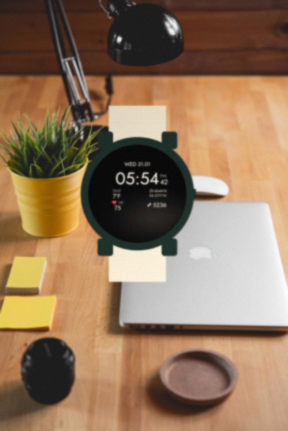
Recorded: h=5 m=54
